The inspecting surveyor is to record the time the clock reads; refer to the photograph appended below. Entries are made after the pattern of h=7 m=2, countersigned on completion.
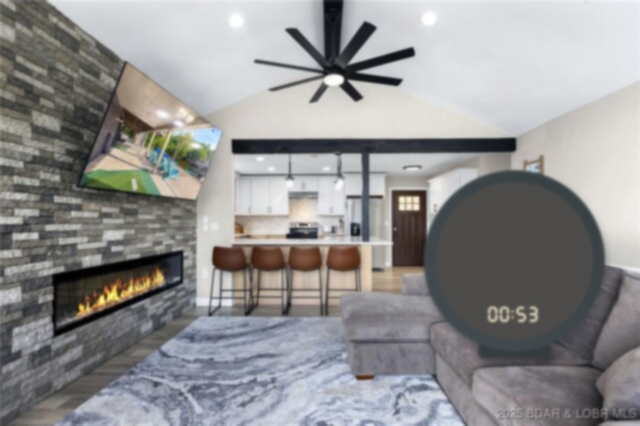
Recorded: h=0 m=53
